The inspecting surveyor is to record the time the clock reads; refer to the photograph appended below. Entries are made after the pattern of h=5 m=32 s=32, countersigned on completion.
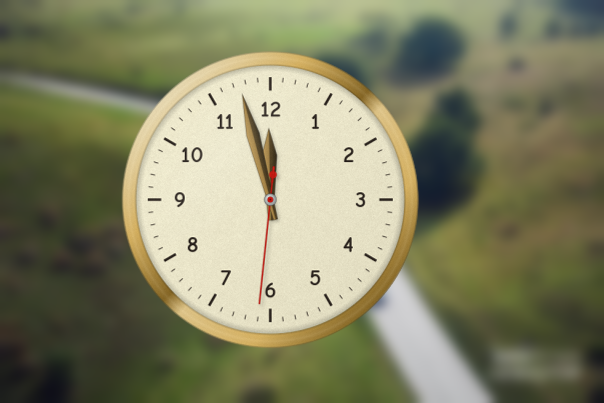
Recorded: h=11 m=57 s=31
